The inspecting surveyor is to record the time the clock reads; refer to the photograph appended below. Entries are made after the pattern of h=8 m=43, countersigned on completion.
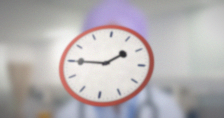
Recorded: h=1 m=45
